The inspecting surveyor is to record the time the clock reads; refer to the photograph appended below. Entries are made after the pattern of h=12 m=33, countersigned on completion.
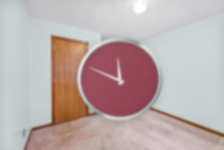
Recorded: h=11 m=49
